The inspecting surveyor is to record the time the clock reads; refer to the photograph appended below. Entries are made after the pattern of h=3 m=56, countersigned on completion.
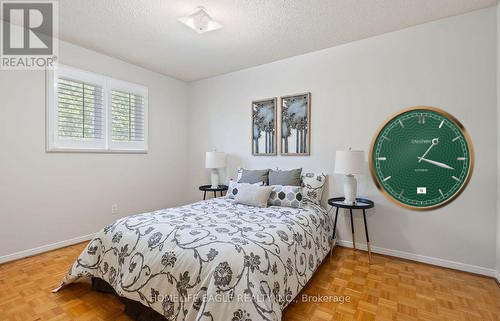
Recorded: h=1 m=18
